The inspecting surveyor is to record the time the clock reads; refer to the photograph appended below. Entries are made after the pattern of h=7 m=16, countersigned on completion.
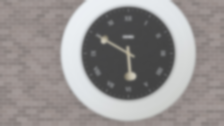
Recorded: h=5 m=50
